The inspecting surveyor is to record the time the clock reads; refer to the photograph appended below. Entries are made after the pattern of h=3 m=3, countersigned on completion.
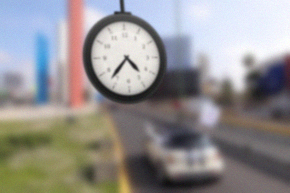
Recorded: h=4 m=37
